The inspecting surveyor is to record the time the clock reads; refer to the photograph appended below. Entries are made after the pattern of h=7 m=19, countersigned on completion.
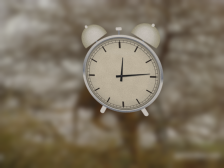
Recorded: h=12 m=14
